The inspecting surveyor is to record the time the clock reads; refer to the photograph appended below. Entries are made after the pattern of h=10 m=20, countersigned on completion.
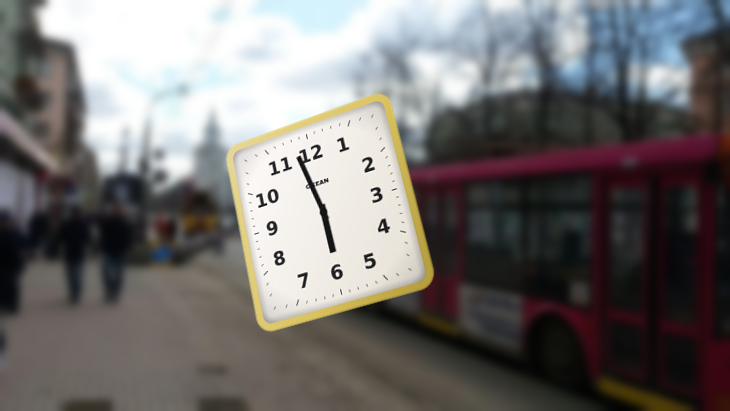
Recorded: h=5 m=58
